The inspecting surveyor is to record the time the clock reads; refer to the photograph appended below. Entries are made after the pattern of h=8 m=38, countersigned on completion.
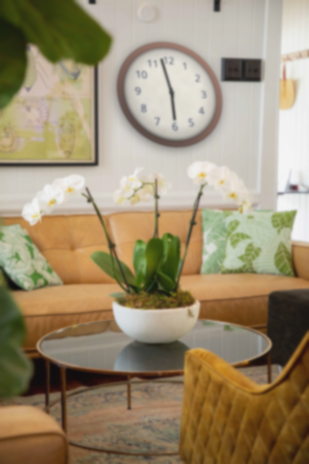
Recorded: h=5 m=58
